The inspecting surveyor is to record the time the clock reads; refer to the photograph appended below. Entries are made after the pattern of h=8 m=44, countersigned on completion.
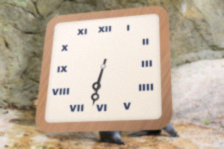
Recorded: h=6 m=32
